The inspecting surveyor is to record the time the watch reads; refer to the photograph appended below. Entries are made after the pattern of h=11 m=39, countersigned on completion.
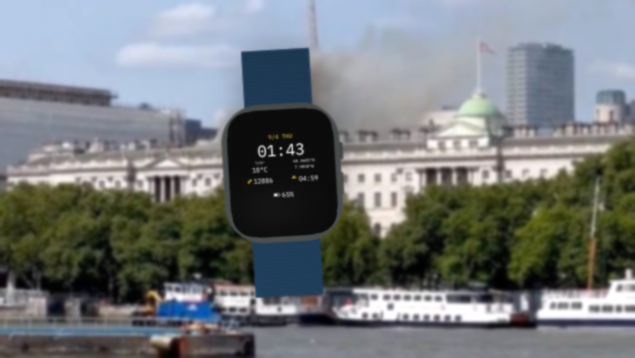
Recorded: h=1 m=43
